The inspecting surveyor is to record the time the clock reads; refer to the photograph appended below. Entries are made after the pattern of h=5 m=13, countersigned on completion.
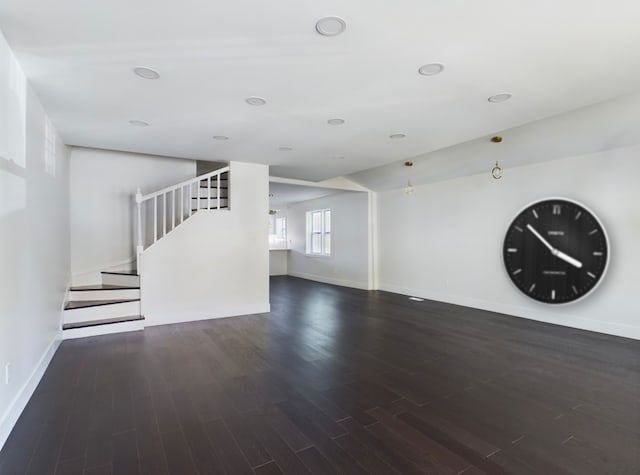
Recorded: h=3 m=52
